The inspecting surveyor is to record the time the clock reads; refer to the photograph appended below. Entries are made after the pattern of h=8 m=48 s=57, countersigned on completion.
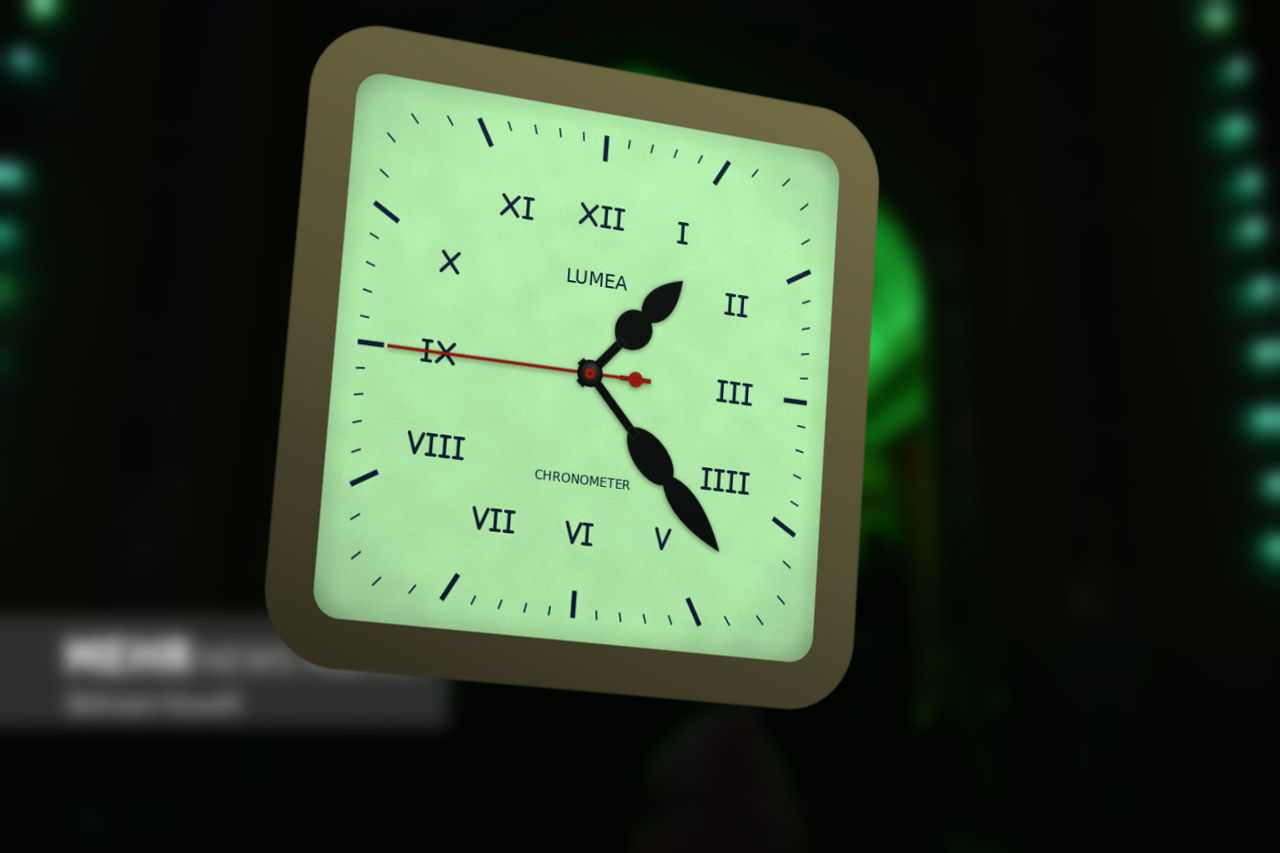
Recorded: h=1 m=22 s=45
